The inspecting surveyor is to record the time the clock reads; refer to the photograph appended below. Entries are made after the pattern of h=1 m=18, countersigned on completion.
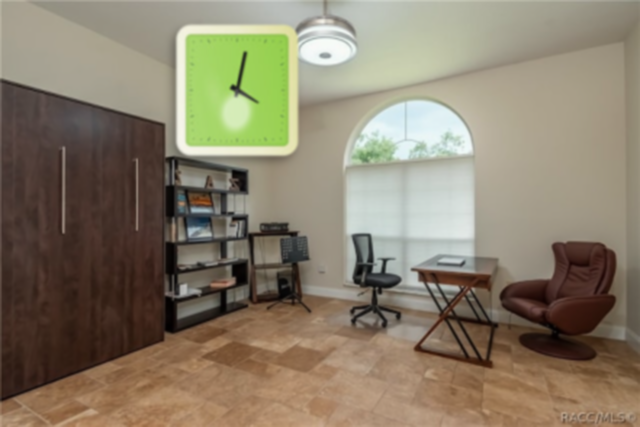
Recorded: h=4 m=2
